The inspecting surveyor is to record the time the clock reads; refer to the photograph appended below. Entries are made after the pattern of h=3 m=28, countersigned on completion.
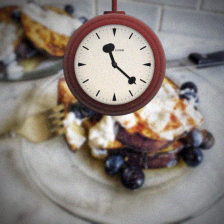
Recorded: h=11 m=22
